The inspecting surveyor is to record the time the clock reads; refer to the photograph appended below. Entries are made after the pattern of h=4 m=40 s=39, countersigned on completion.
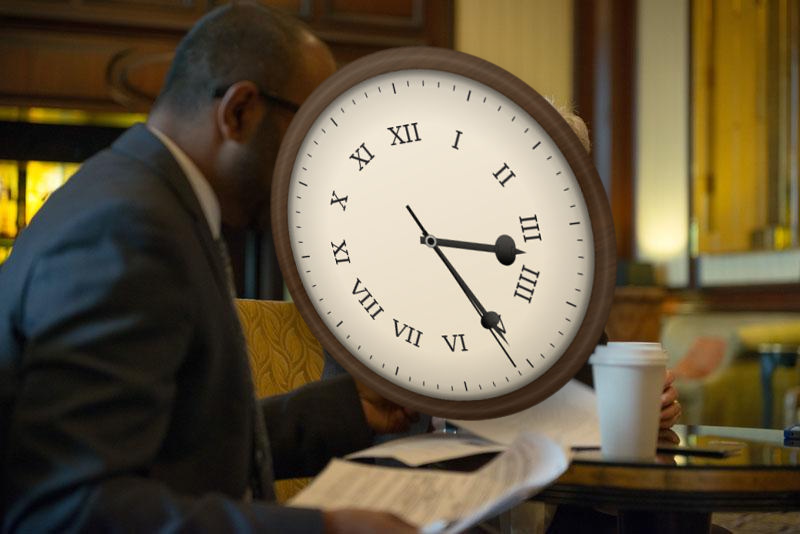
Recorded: h=3 m=25 s=26
